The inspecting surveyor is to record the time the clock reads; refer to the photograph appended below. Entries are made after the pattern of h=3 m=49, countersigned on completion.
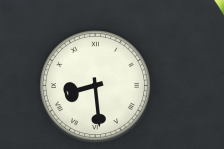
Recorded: h=8 m=29
